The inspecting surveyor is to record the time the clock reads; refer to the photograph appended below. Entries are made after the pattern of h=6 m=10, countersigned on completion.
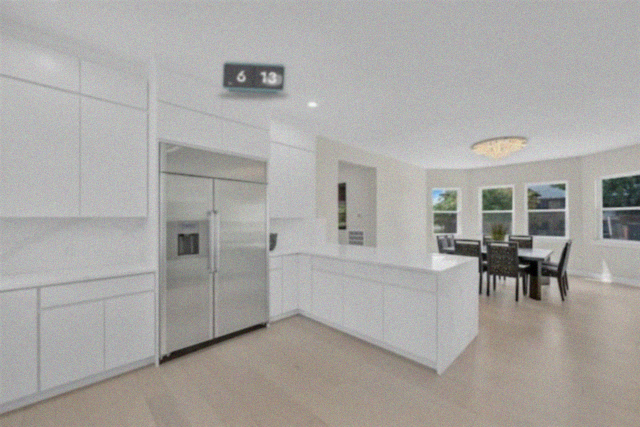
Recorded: h=6 m=13
